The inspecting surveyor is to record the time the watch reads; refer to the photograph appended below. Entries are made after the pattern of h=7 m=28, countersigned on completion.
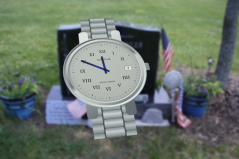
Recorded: h=11 m=50
